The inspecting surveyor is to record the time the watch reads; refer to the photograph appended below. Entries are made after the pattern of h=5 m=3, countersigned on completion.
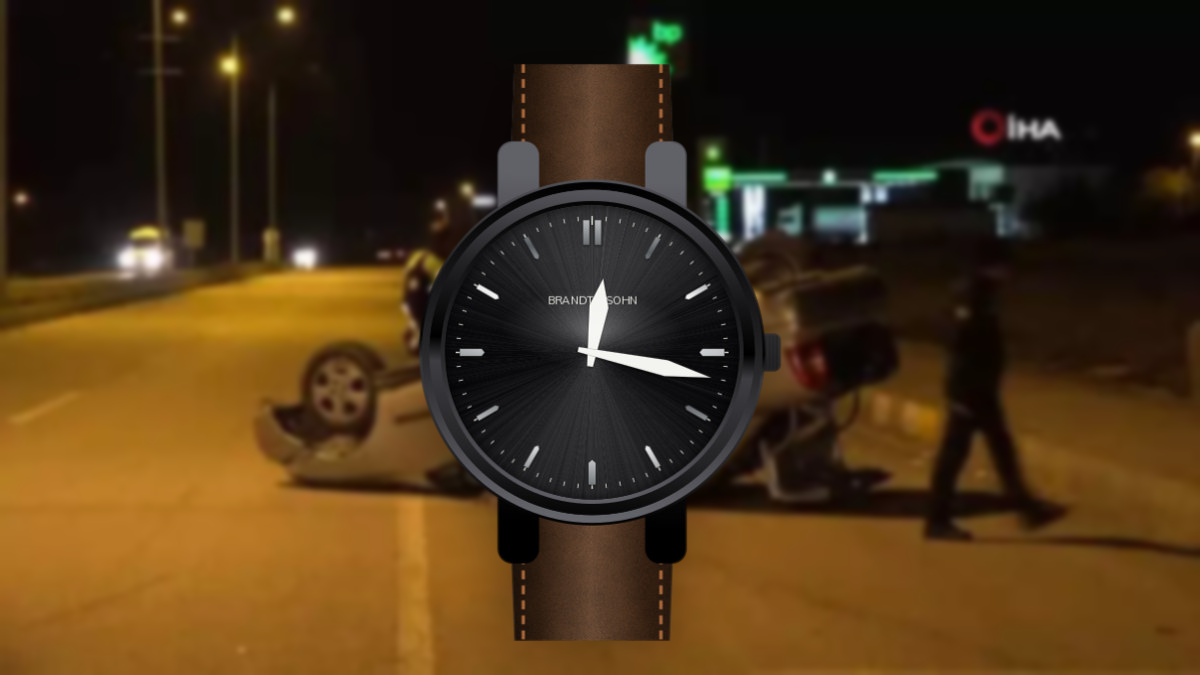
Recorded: h=12 m=17
